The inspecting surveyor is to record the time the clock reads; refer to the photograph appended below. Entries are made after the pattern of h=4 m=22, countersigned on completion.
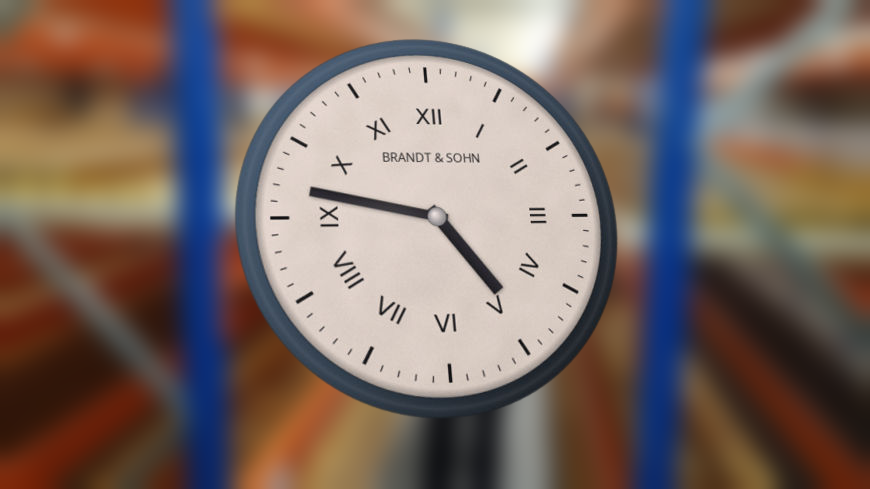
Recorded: h=4 m=47
